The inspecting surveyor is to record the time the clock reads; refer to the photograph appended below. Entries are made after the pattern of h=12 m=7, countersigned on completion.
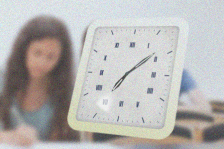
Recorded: h=7 m=8
